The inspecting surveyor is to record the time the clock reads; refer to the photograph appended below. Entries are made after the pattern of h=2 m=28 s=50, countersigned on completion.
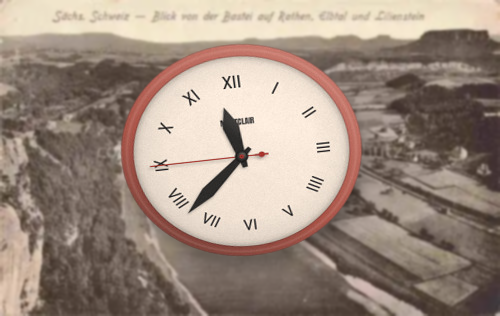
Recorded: h=11 m=37 s=45
